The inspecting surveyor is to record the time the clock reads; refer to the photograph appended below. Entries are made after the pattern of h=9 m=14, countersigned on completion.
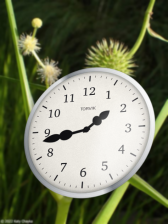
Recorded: h=1 m=43
